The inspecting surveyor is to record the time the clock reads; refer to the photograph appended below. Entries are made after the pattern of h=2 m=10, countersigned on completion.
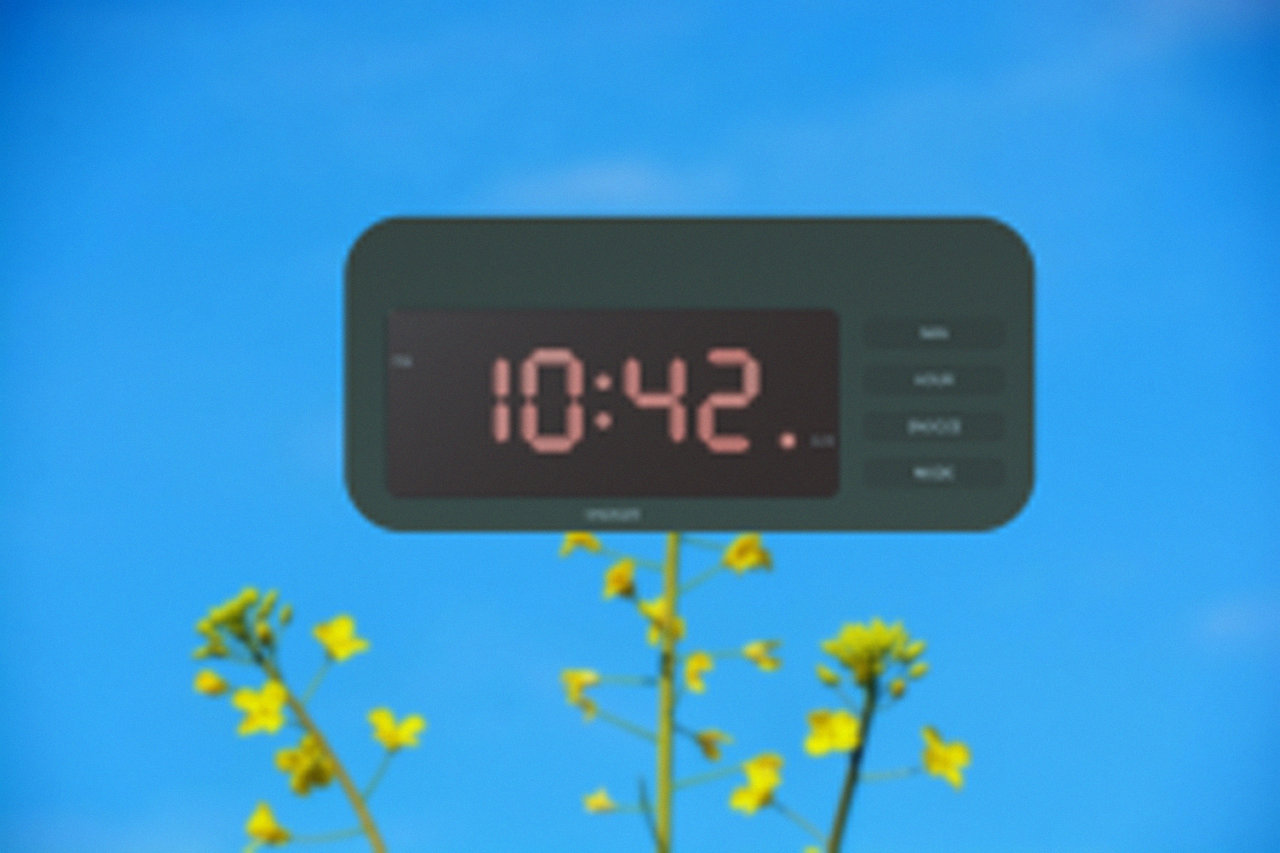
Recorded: h=10 m=42
